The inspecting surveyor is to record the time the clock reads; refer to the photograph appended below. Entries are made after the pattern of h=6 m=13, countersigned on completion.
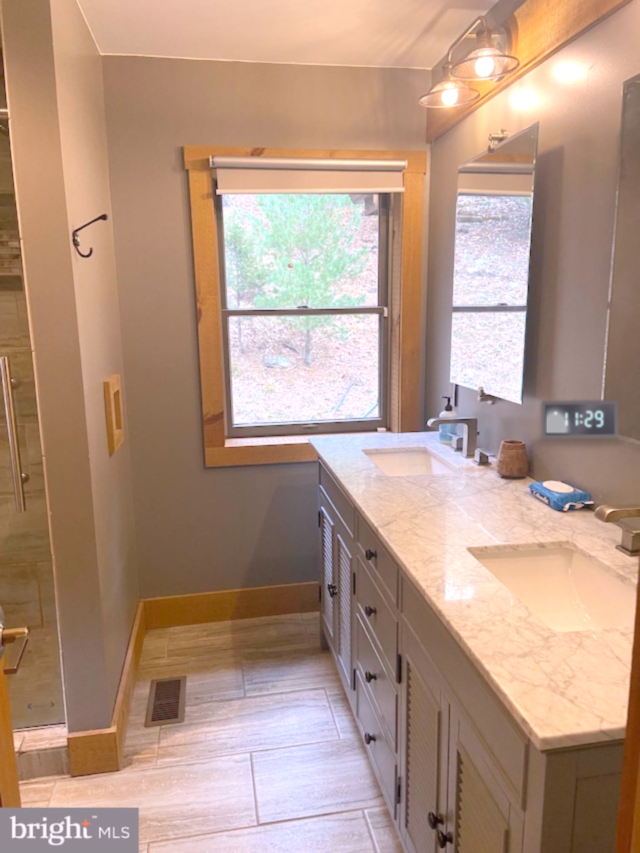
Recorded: h=11 m=29
